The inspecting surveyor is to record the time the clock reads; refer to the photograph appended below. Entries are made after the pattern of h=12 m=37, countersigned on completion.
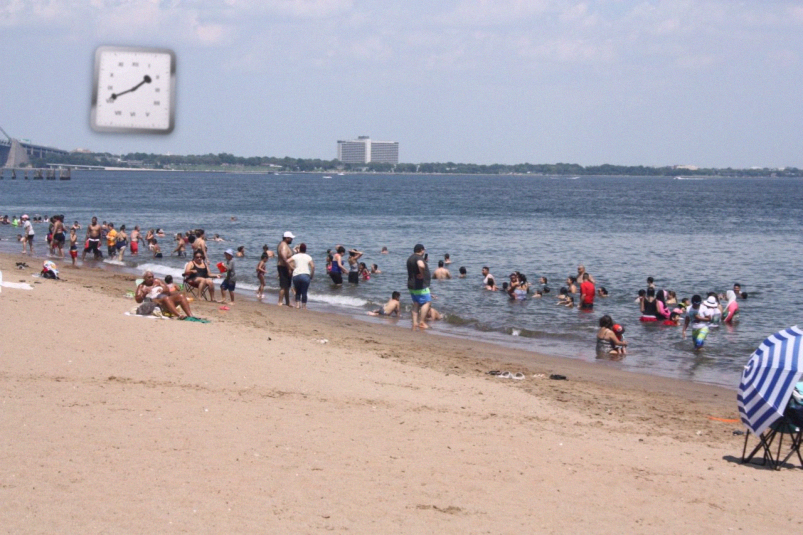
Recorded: h=1 m=41
